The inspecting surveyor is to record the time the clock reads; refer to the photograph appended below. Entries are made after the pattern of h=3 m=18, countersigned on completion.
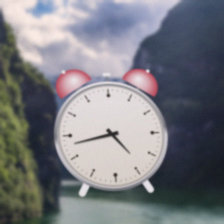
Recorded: h=4 m=43
